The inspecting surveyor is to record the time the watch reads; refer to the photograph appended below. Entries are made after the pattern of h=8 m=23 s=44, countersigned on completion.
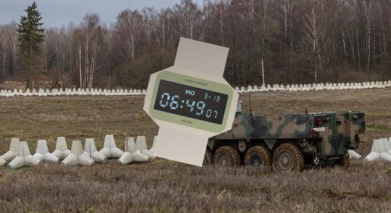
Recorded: h=6 m=49 s=7
